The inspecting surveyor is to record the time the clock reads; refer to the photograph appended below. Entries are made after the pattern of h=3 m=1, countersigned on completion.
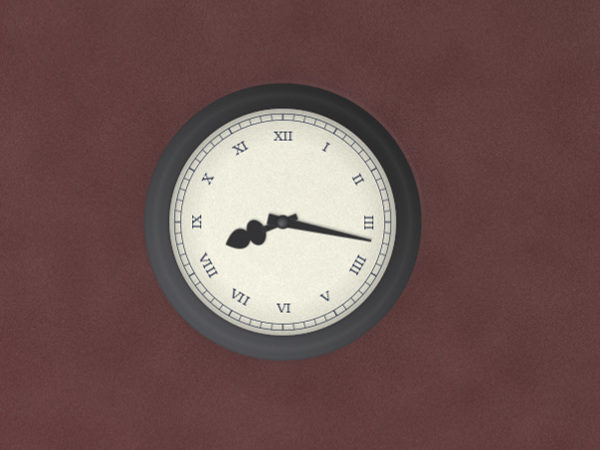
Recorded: h=8 m=17
